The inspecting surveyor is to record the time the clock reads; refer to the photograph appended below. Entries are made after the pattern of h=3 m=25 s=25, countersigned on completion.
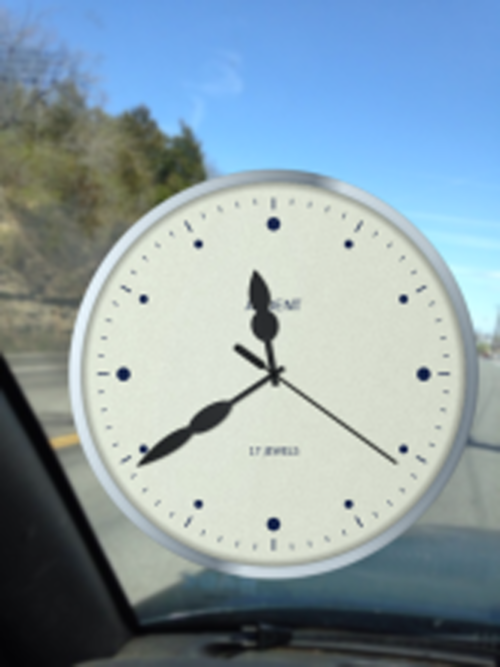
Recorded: h=11 m=39 s=21
